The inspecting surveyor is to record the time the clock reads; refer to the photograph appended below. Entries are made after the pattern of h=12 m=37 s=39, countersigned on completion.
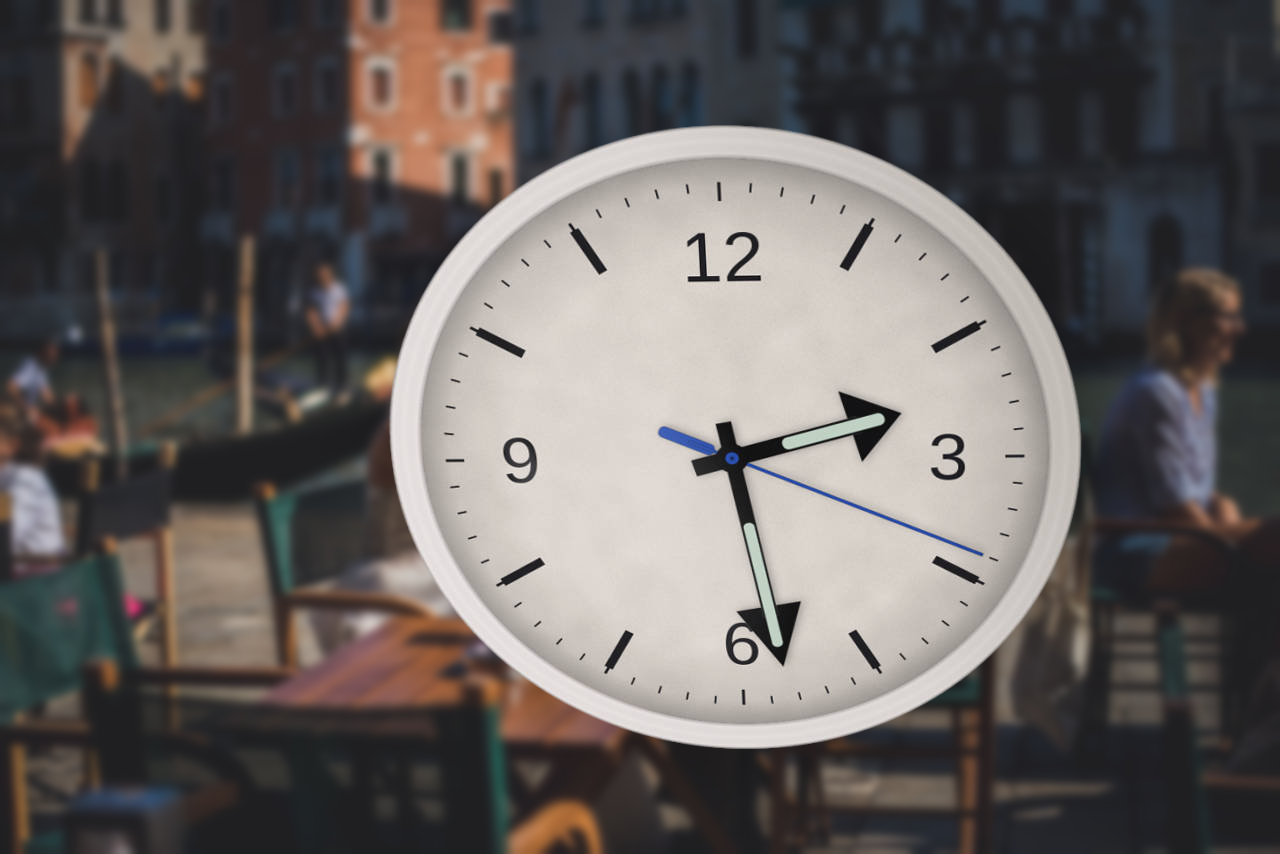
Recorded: h=2 m=28 s=19
